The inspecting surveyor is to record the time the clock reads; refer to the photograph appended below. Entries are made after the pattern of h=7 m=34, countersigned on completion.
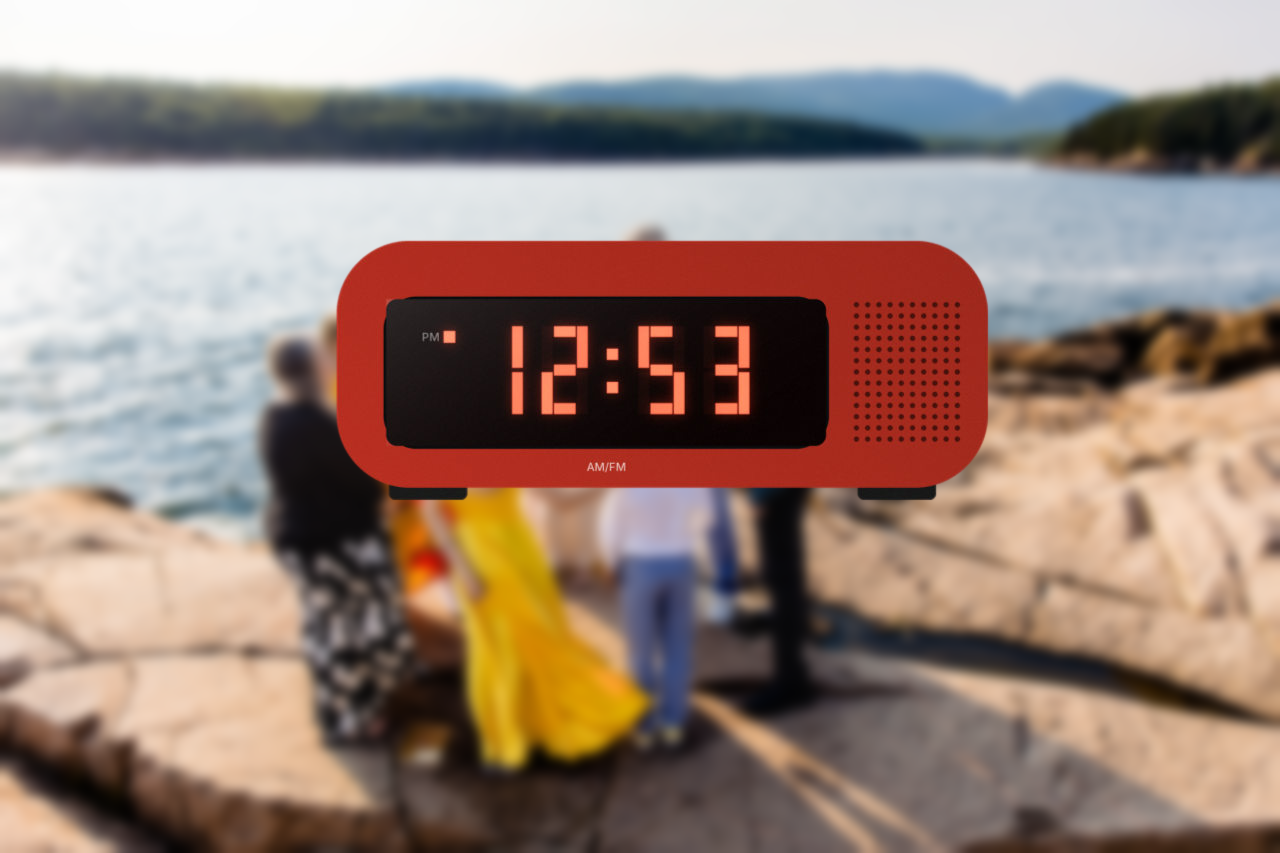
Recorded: h=12 m=53
